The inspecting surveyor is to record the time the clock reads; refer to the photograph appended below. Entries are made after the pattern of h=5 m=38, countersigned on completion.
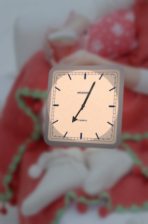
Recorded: h=7 m=4
